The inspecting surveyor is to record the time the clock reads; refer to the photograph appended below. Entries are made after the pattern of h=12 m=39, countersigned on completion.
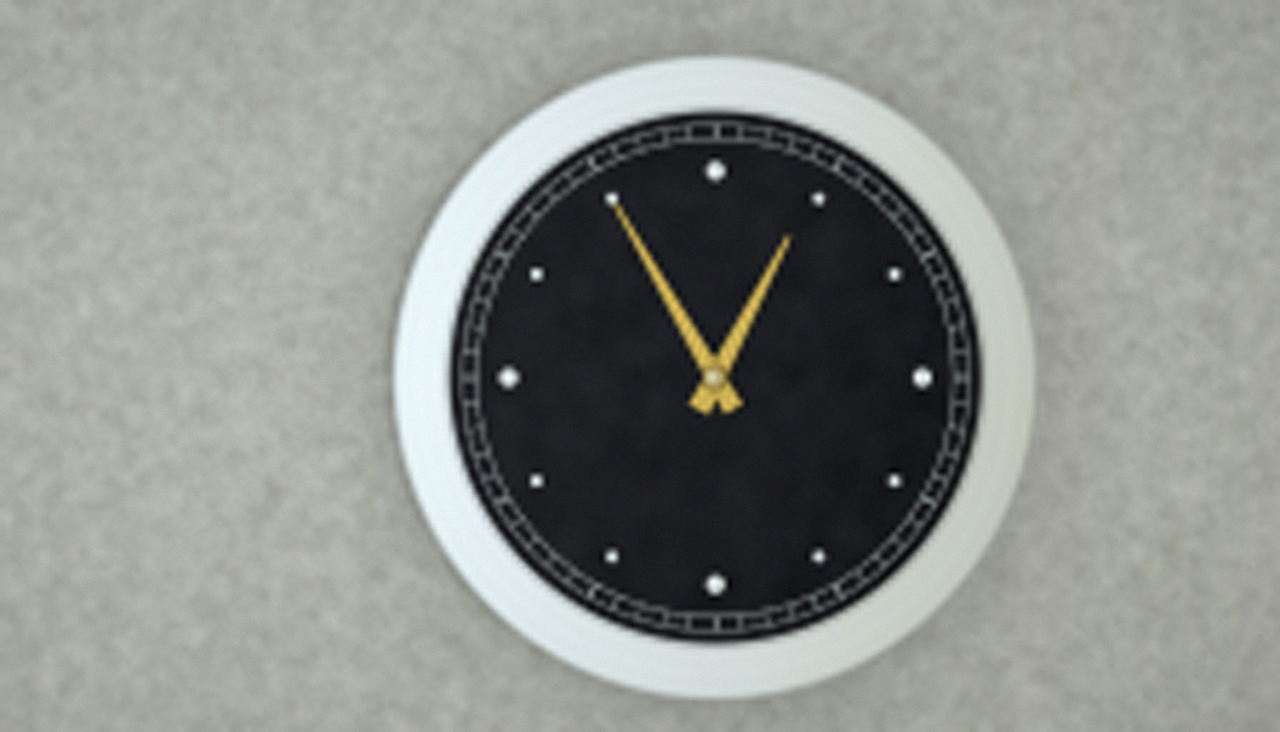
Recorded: h=12 m=55
